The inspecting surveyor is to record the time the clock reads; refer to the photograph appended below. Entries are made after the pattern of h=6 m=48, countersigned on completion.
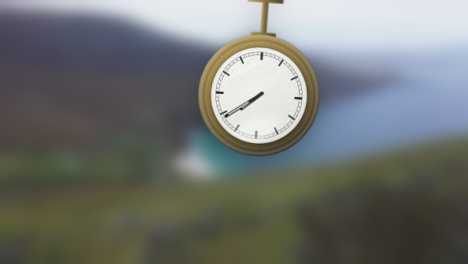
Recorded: h=7 m=39
